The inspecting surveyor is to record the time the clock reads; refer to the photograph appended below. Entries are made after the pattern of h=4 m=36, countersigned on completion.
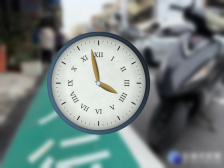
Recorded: h=3 m=58
